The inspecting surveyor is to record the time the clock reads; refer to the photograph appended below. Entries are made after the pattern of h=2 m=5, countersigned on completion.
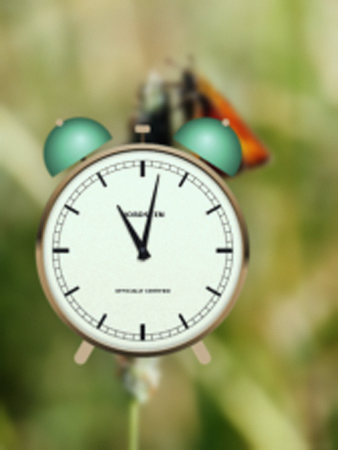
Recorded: h=11 m=2
